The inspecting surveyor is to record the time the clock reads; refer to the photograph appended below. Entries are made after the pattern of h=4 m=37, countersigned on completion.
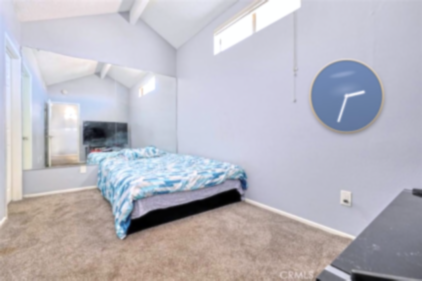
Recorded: h=2 m=33
